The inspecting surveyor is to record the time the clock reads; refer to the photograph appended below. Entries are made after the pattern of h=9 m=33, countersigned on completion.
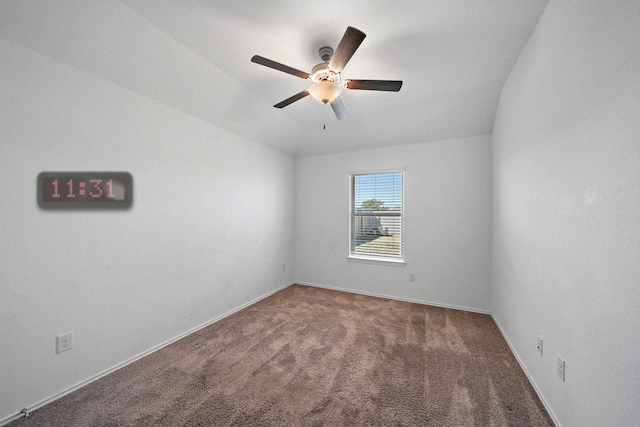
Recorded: h=11 m=31
